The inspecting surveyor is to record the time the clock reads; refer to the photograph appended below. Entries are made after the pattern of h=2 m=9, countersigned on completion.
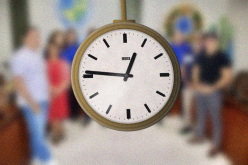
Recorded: h=12 m=46
